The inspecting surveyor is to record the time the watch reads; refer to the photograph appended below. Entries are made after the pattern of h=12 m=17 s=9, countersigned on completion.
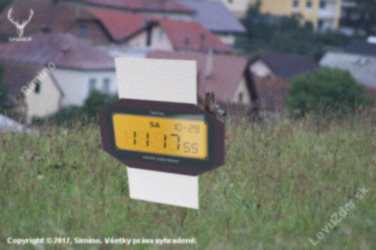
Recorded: h=11 m=17 s=55
